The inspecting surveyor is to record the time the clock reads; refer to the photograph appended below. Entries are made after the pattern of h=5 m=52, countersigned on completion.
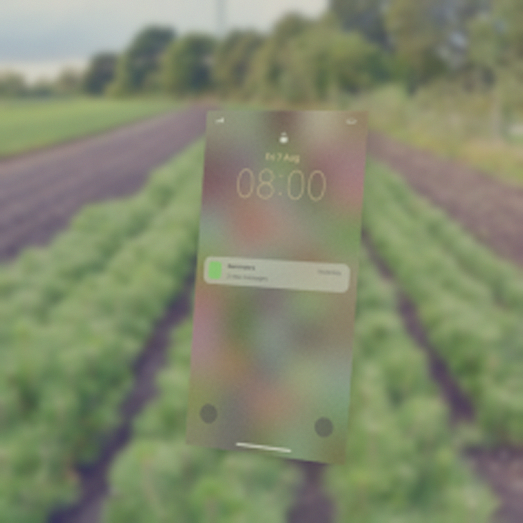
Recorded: h=8 m=0
